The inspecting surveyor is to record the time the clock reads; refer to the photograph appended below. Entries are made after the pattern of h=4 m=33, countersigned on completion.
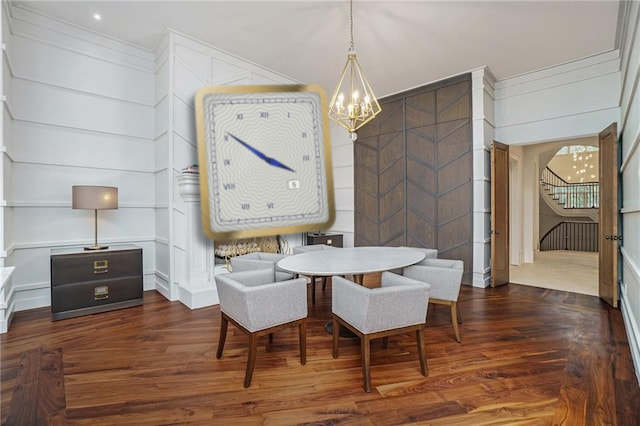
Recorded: h=3 m=51
